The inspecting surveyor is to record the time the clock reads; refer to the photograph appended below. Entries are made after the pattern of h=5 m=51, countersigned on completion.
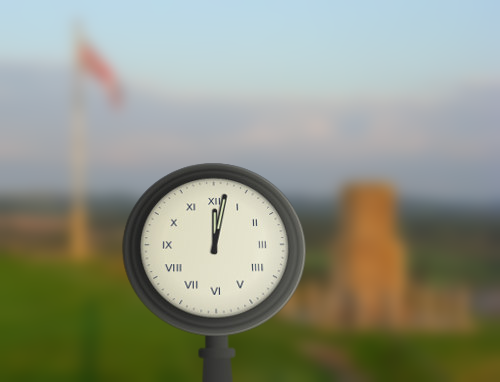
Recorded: h=12 m=2
